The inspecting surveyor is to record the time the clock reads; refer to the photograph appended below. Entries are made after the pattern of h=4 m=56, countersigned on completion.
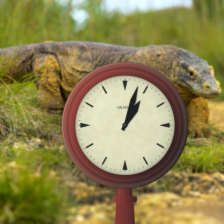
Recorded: h=1 m=3
